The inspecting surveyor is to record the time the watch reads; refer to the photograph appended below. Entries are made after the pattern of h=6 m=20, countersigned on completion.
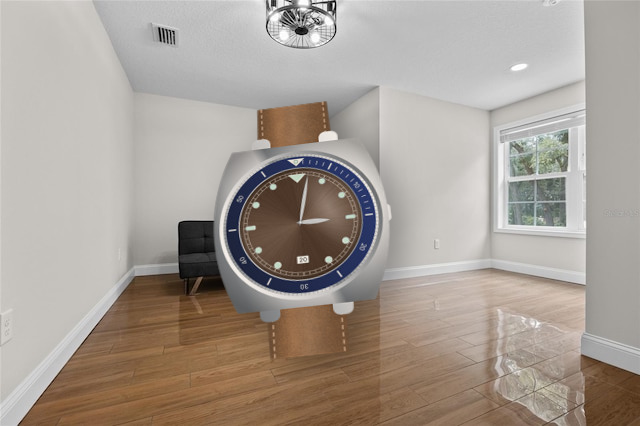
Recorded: h=3 m=2
